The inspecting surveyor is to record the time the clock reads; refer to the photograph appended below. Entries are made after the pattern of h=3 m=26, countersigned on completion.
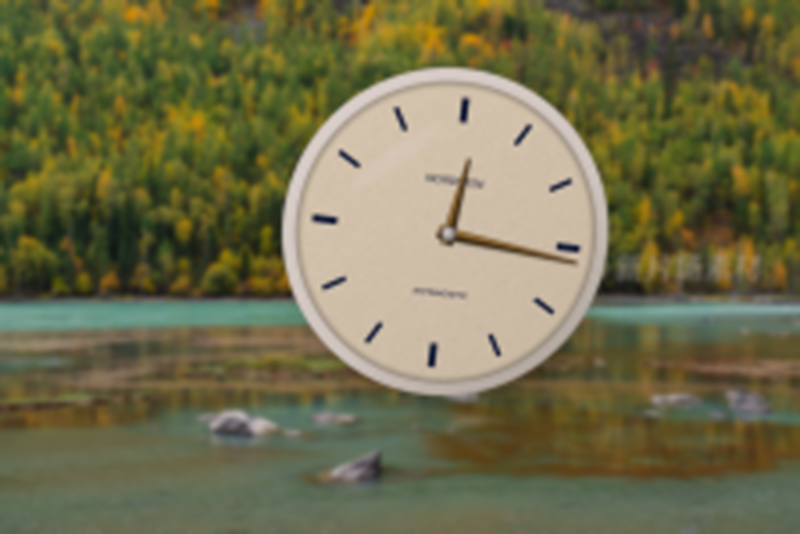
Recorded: h=12 m=16
